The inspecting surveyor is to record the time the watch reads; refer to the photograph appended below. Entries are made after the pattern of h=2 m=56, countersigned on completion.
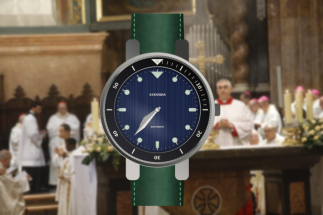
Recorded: h=7 m=37
